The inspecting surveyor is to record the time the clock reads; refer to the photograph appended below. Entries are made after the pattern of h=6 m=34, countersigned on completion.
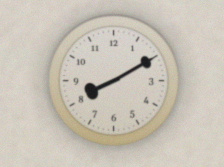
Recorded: h=8 m=10
